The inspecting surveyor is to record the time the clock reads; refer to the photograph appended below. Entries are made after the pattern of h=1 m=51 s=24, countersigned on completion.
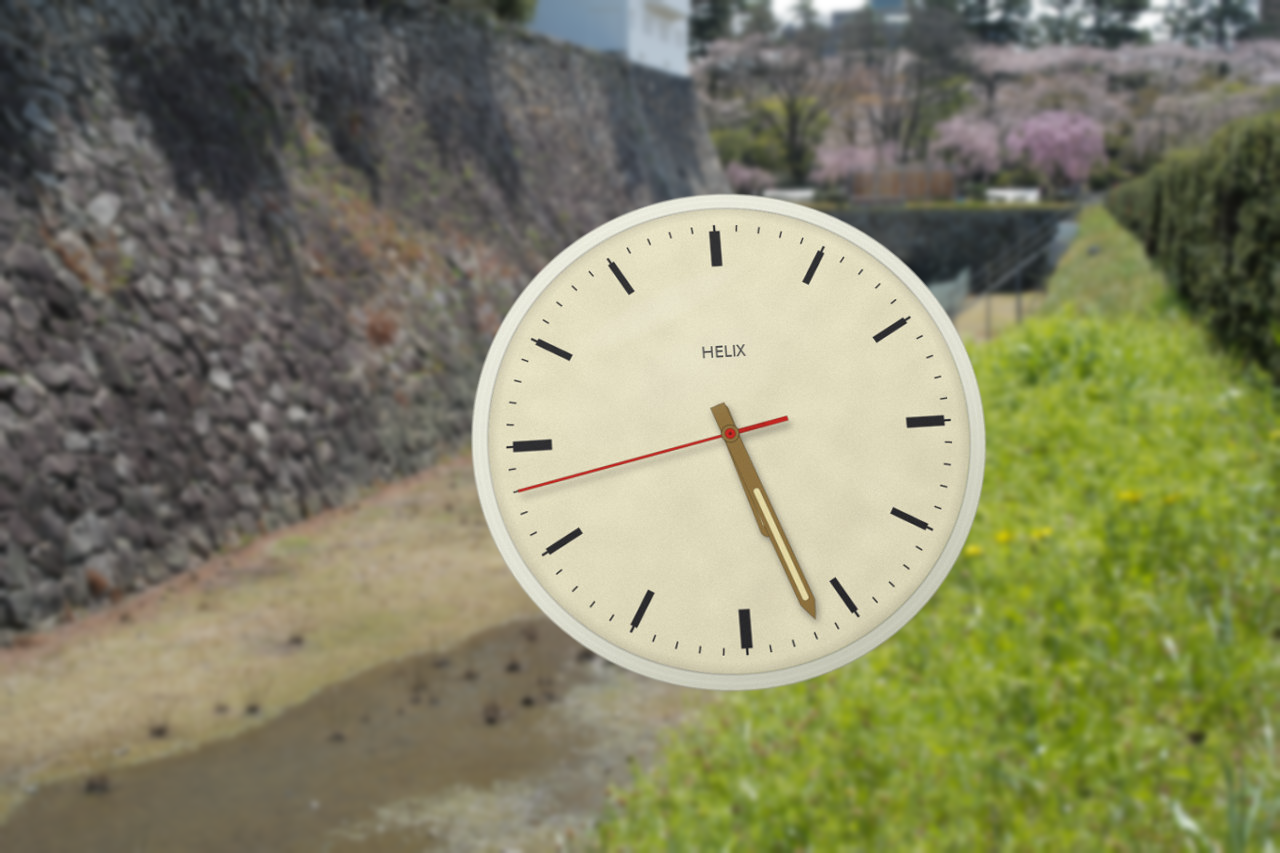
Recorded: h=5 m=26 s=43
